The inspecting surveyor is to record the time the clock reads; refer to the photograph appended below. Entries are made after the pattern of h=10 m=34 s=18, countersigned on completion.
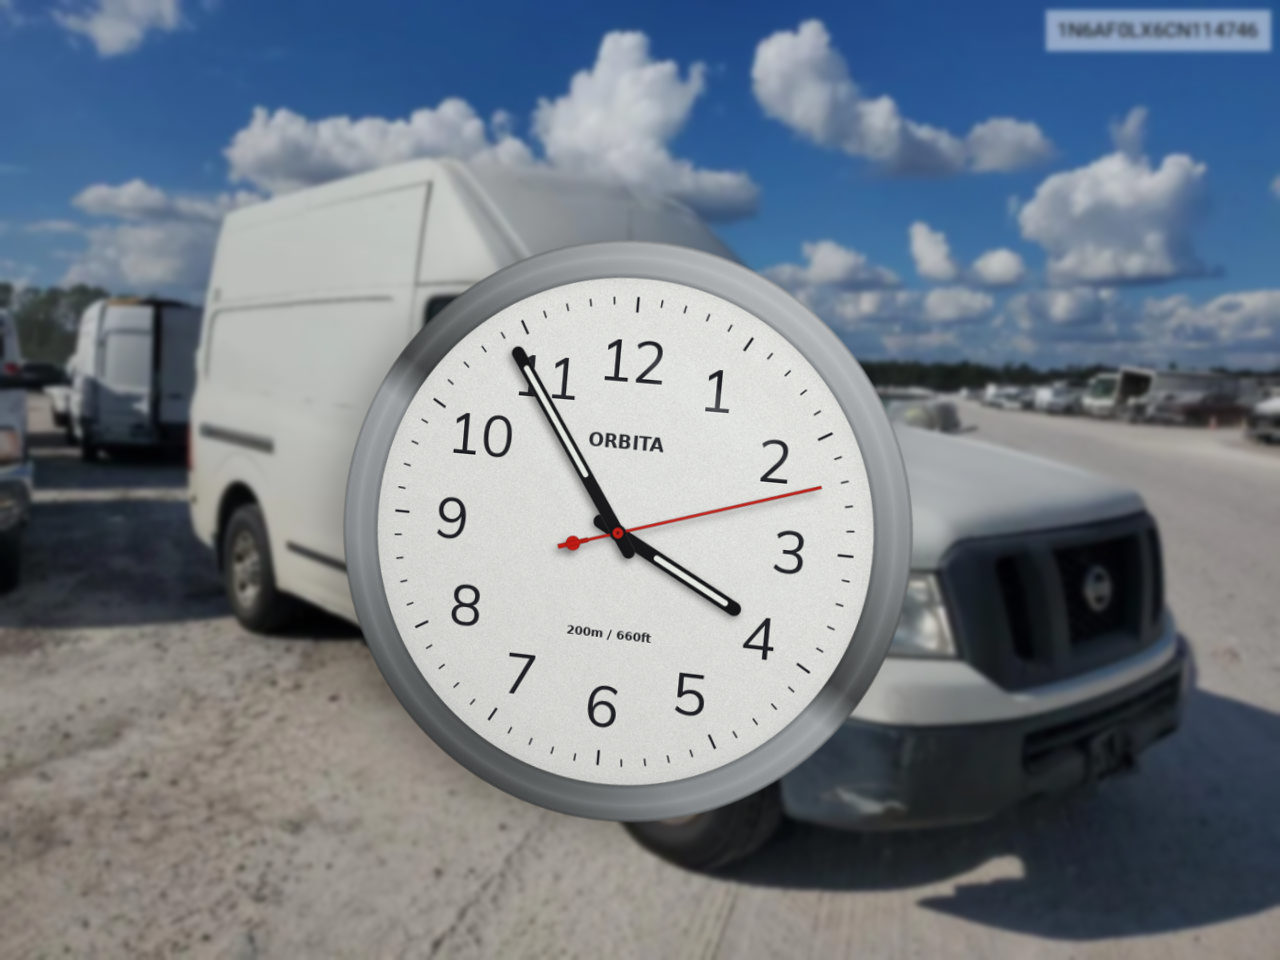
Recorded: h=3 m=54 s=12
